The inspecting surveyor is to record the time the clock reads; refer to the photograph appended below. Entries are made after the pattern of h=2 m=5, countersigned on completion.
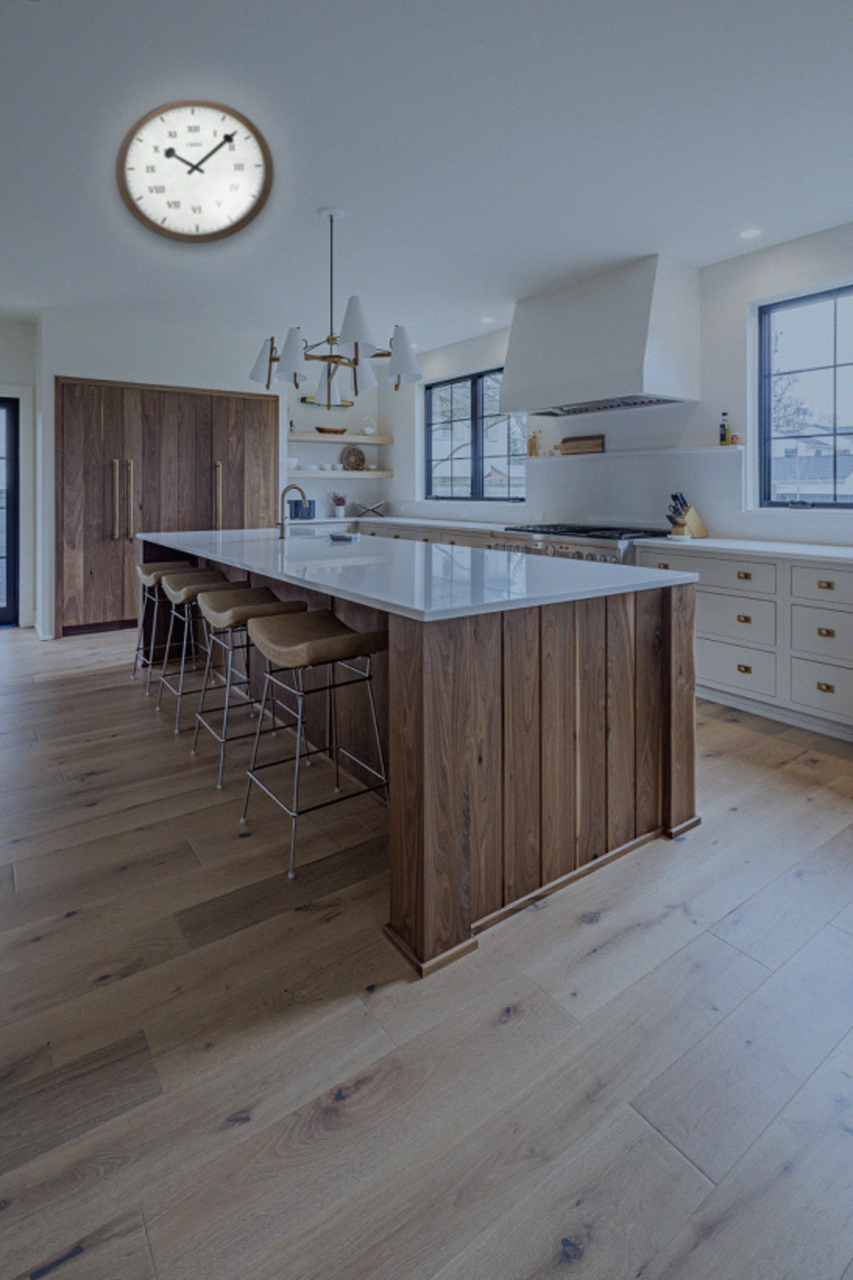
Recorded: h=10 m=8
